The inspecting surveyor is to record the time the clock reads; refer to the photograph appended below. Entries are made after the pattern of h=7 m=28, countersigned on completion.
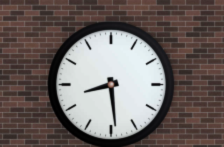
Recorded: h=8 m=29
